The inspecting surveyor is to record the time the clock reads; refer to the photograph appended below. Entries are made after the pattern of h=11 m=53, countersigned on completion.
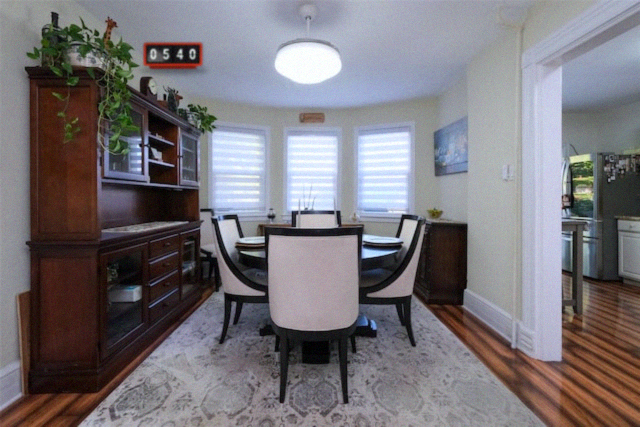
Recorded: h=5 m=40
